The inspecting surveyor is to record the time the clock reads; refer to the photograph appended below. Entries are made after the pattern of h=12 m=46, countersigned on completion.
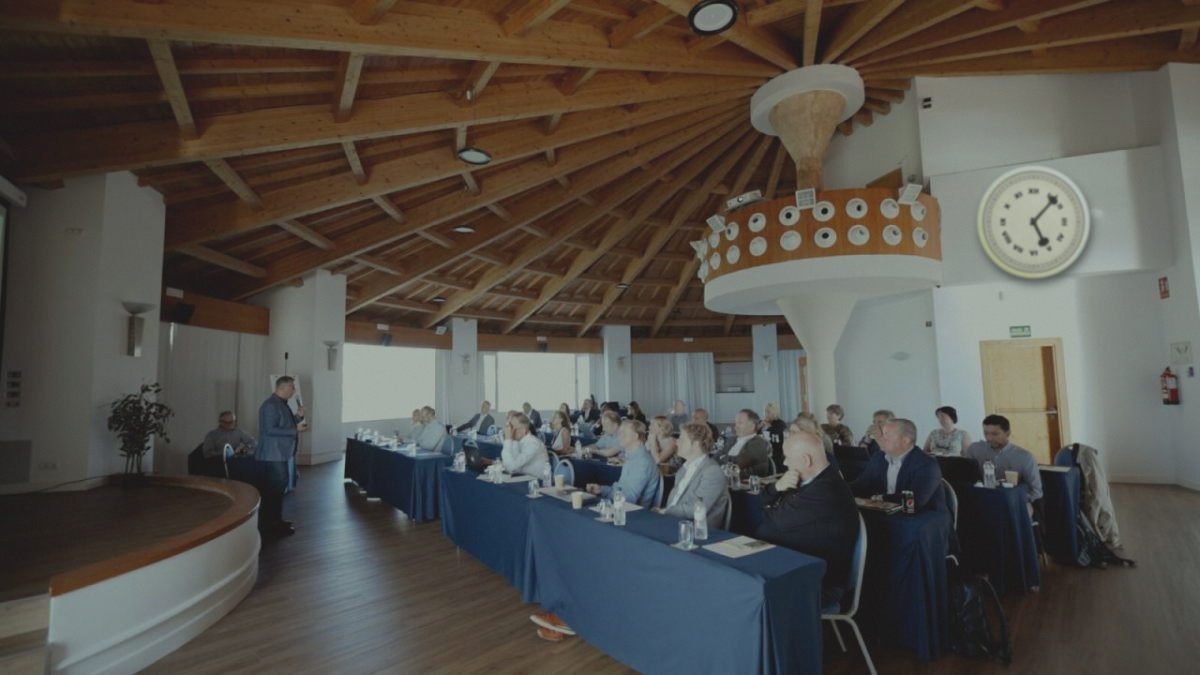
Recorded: h=5 m=7
